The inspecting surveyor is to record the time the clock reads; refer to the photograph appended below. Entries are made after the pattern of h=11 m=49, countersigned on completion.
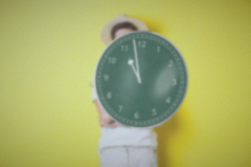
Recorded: h=10 m=58
